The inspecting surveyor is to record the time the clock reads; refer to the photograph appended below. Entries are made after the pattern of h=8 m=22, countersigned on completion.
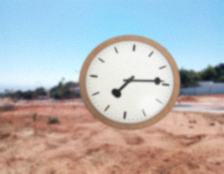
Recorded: h=7 m=14
